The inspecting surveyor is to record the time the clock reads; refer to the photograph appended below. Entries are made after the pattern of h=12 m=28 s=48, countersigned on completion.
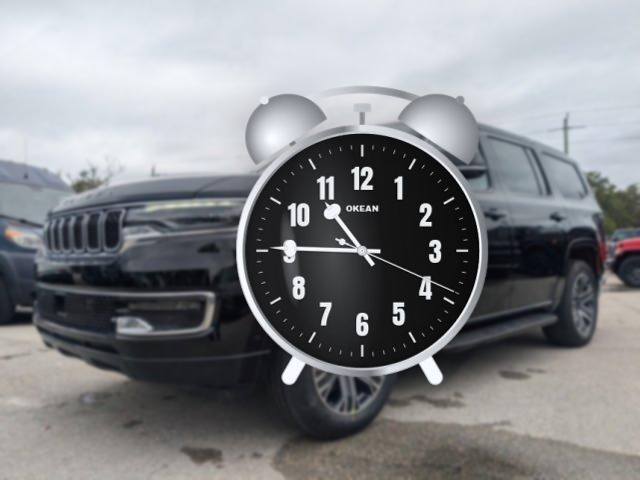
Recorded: h=10 m=45 s=19
